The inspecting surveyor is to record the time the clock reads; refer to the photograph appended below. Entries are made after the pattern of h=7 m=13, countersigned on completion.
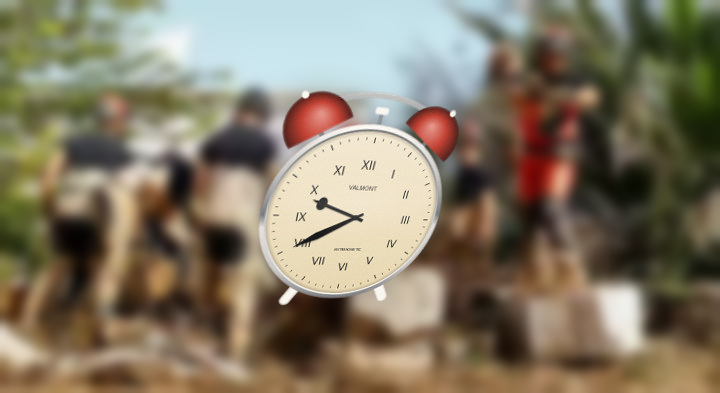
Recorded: h=9 m=40
